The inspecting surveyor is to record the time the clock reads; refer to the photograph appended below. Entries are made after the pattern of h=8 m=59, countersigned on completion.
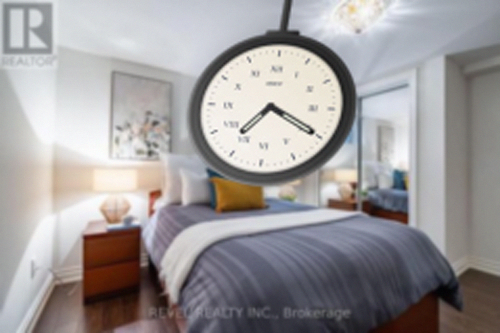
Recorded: h=7 m=20
